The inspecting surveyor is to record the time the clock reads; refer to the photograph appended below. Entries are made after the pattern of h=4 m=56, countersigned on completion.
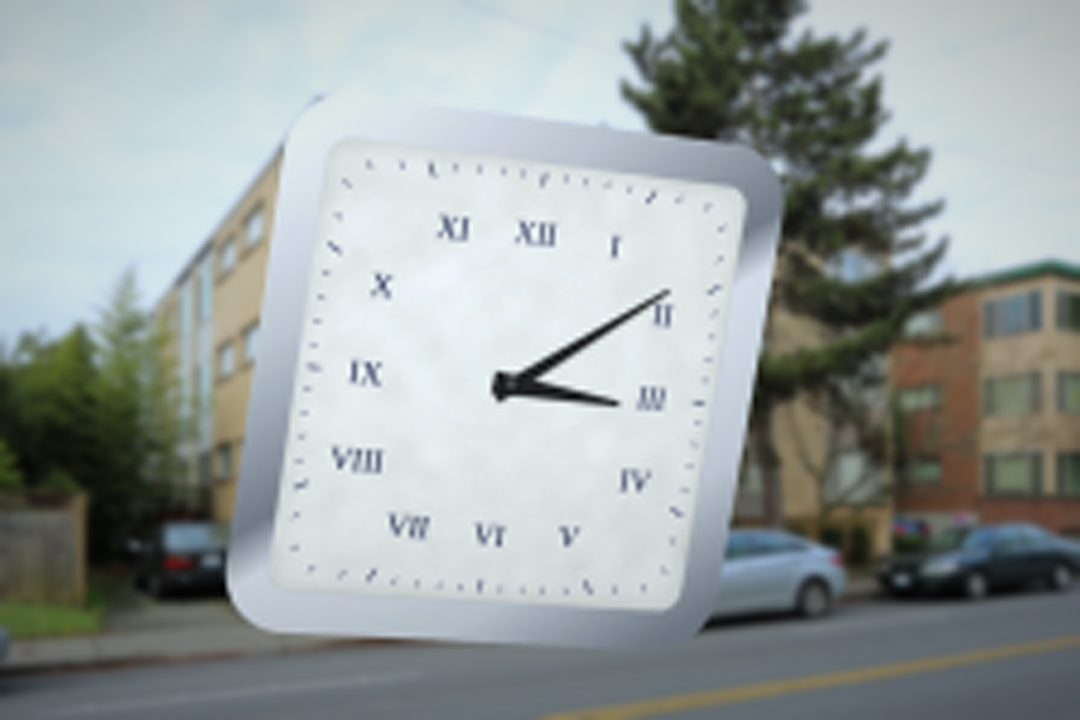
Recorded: h=3 m=9
